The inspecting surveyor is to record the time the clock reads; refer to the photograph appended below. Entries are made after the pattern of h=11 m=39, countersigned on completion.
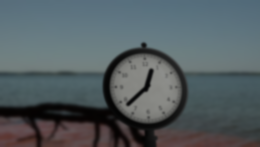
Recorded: h=12 m=38
